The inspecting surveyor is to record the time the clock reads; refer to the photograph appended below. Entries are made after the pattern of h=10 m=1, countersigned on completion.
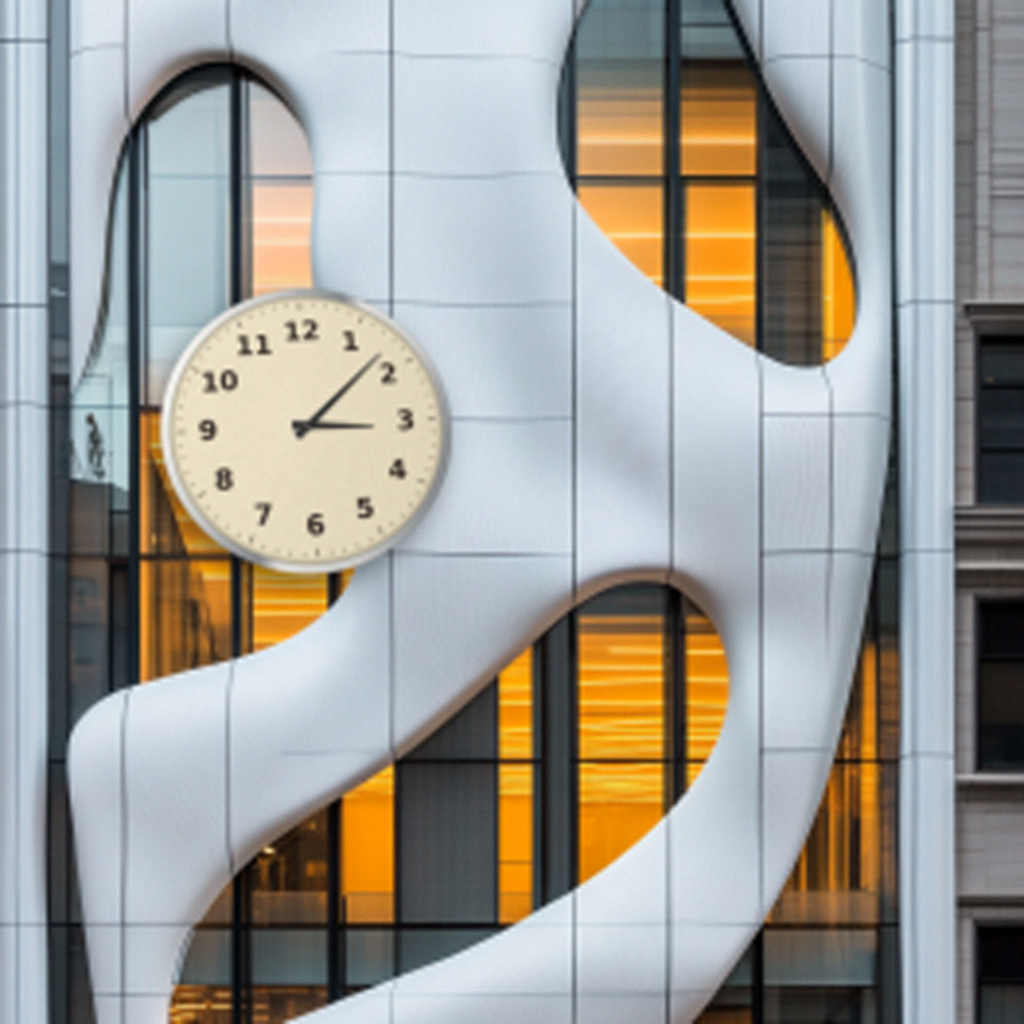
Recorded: h=3 m=8
